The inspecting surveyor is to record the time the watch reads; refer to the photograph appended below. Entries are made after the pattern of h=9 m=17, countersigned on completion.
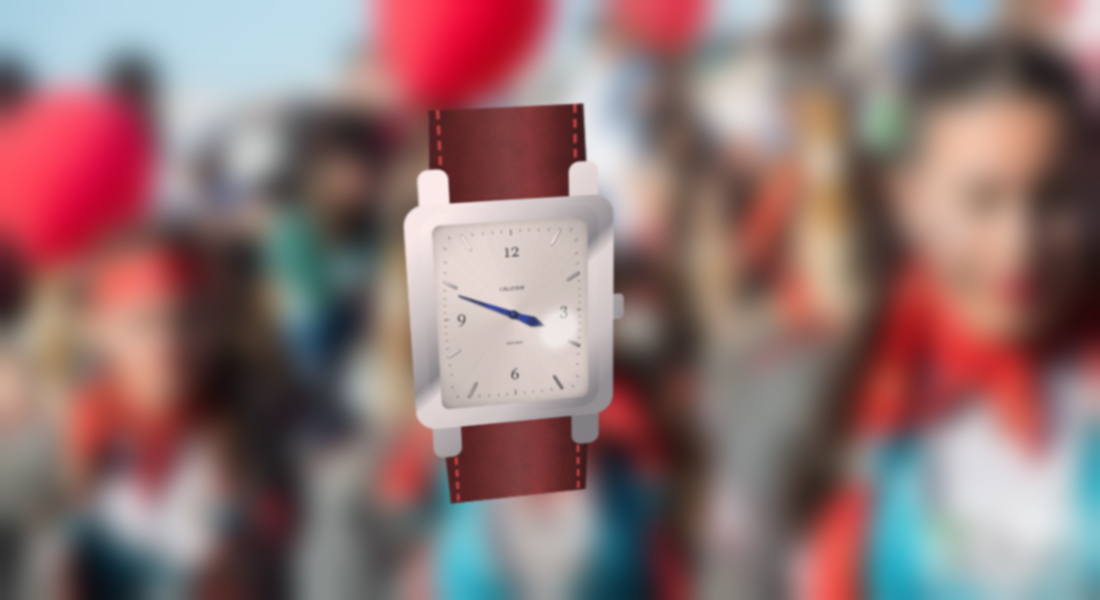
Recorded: h=3 m=49
